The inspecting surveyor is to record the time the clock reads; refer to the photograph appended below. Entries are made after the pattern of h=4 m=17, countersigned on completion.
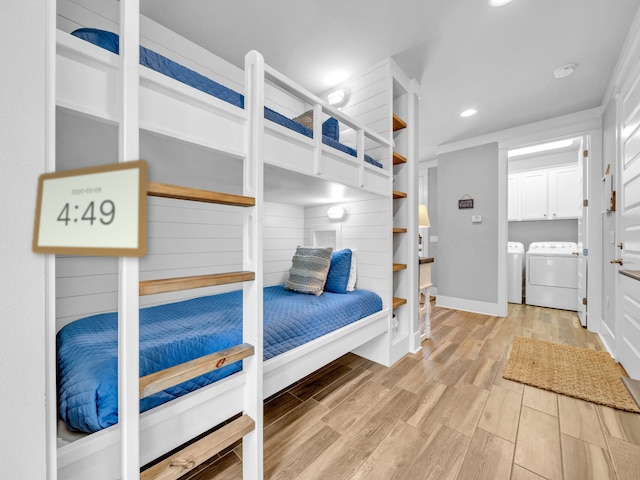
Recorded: h=4 m=49
